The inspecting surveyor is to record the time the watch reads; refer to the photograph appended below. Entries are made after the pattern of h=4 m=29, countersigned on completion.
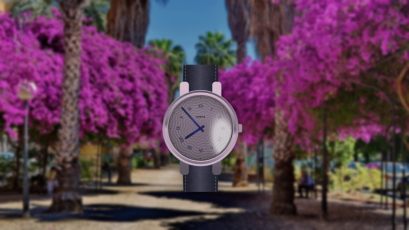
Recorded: h=7 m=53
